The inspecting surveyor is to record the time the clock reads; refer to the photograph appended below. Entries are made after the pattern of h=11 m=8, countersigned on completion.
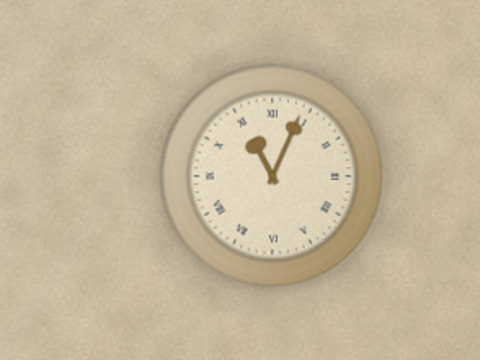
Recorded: h=11 m=4
